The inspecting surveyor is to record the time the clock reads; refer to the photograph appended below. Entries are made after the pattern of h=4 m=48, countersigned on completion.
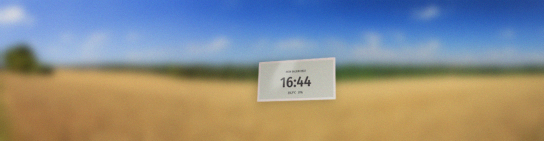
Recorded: h=16 m=44
